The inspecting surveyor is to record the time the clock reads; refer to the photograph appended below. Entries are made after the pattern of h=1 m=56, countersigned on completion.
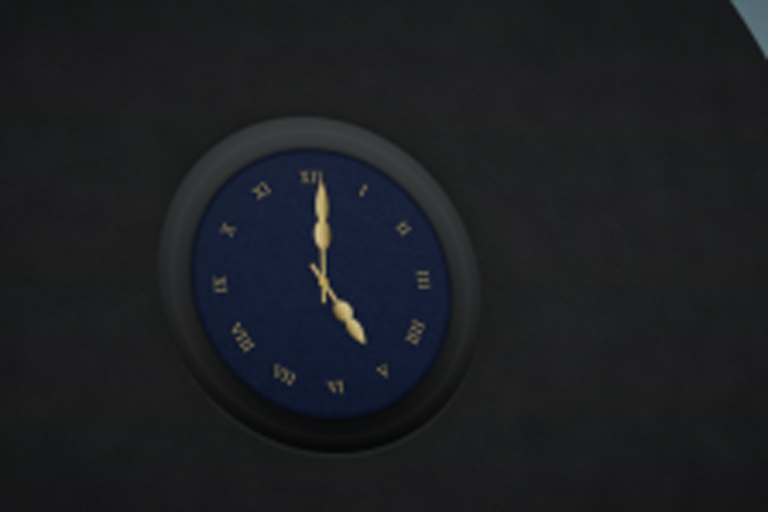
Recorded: h=5 m=1
